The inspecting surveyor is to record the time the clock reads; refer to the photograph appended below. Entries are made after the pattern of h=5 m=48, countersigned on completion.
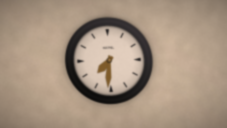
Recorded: h=7 m=31
